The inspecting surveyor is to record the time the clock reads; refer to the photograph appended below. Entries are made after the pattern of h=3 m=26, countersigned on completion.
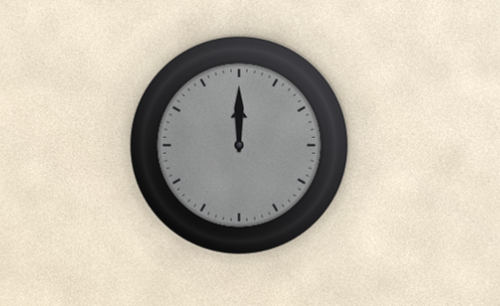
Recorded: h=12 m=0
